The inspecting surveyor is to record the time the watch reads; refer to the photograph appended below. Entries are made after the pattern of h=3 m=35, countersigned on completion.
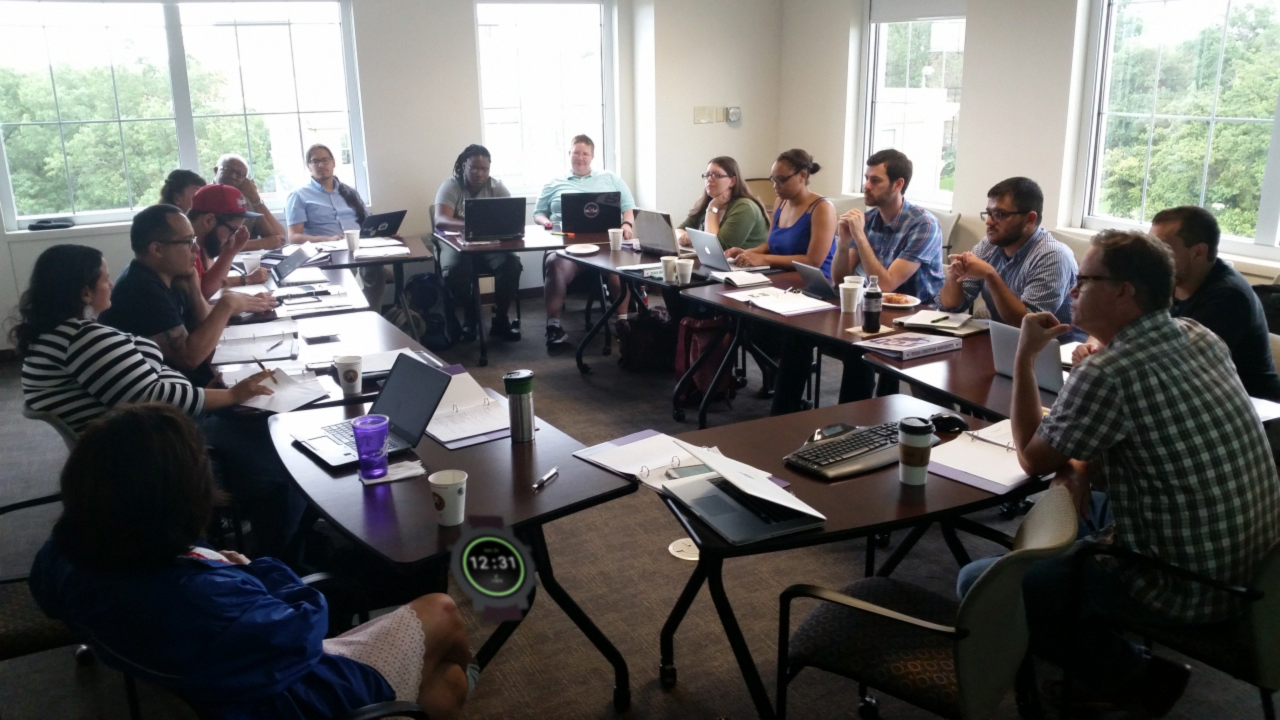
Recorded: h=12 m=31
